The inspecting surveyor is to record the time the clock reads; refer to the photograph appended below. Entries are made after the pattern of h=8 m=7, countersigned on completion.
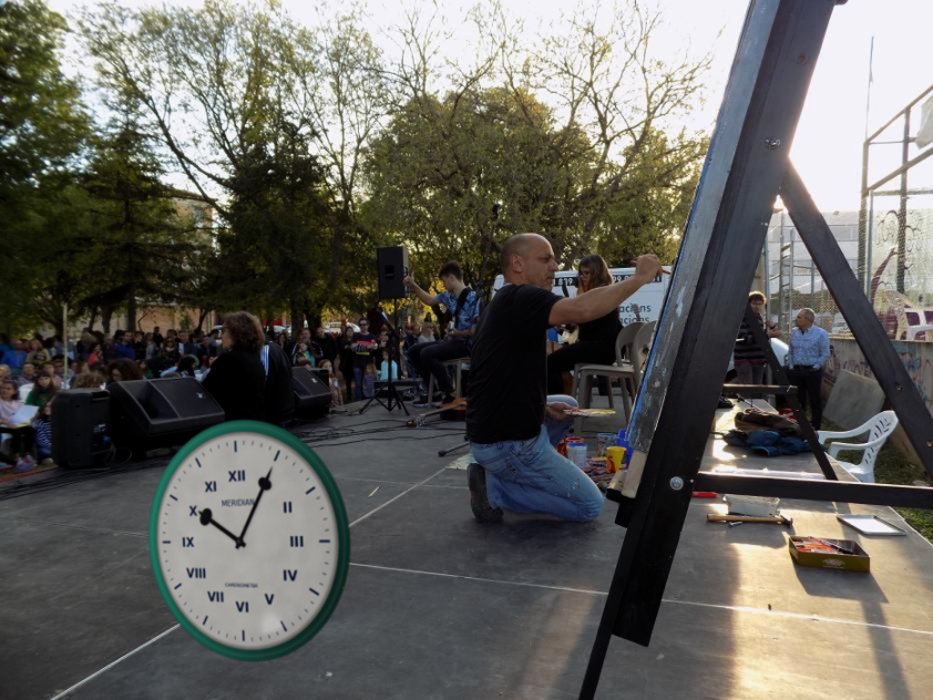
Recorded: h=10 m=5
